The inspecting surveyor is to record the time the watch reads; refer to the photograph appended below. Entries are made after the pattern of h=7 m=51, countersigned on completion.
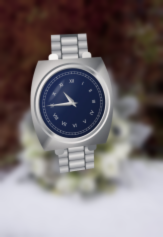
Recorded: h=10 m=45
